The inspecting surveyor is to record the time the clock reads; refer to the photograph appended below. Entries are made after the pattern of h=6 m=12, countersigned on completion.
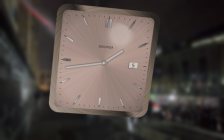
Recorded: h=1 m=43
